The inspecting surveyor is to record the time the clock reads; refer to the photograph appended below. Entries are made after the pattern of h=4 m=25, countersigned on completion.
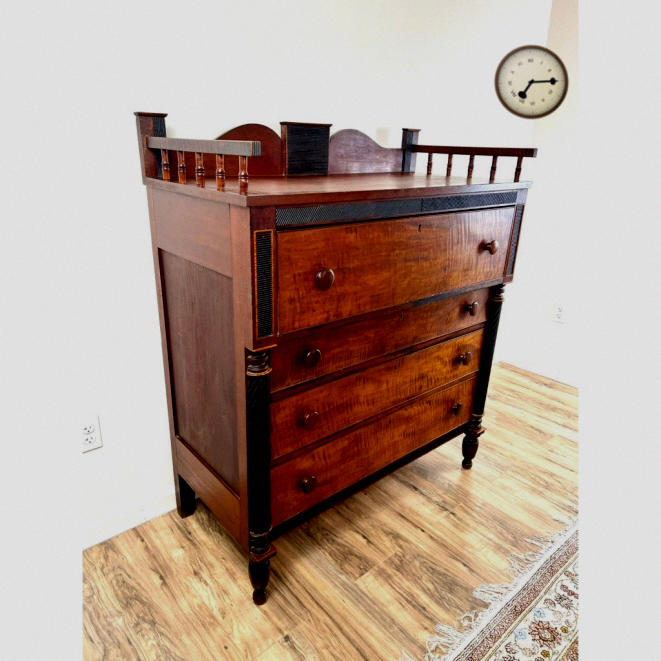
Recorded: h=7 m=15
